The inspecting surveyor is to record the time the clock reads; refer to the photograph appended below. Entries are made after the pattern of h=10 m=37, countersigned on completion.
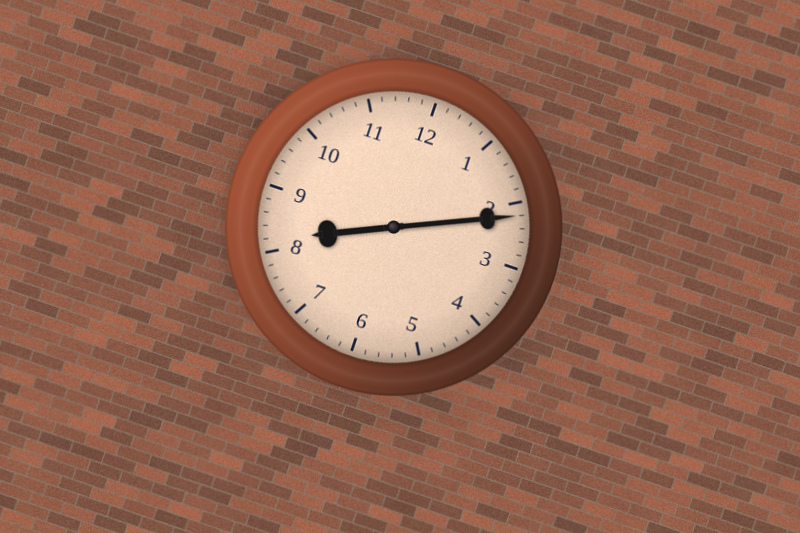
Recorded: h=8 m=11
